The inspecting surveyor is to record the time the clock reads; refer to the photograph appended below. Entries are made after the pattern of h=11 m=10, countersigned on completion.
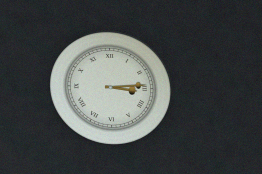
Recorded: h=3 m=14
